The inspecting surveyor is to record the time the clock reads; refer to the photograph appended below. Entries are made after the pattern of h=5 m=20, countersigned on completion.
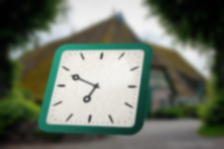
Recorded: h=6 m=49
